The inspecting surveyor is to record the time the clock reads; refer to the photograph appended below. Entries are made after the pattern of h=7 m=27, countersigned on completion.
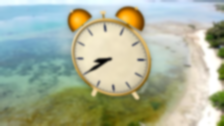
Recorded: h=8 m=40
